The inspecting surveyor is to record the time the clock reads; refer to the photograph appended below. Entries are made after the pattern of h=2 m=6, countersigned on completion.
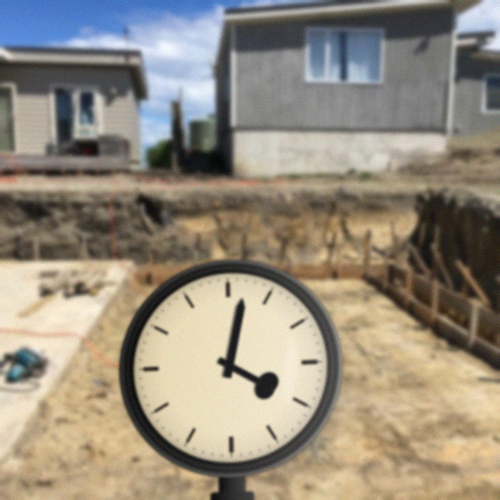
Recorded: h=4 m=2
